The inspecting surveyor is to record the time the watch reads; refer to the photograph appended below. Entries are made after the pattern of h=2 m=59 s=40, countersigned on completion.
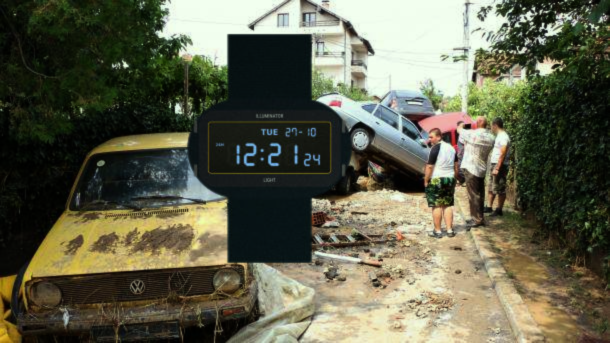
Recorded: h=12 m=21 s=24
